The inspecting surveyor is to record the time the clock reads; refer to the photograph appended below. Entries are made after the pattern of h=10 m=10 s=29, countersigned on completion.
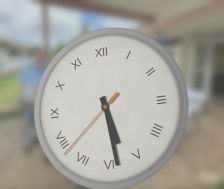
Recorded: h=5 m=28 s=38
